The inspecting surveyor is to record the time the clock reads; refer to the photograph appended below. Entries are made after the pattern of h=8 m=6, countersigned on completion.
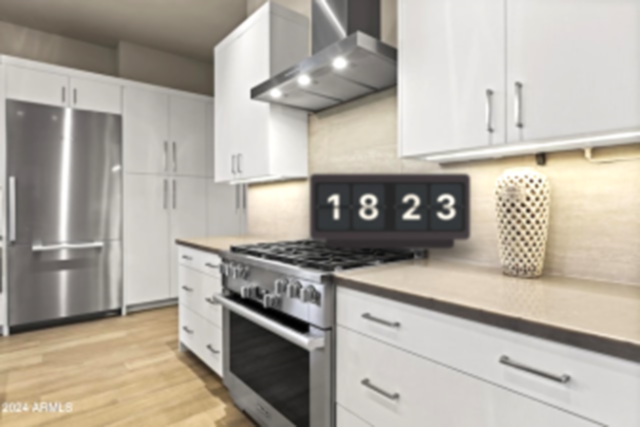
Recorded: h=18 m=23
